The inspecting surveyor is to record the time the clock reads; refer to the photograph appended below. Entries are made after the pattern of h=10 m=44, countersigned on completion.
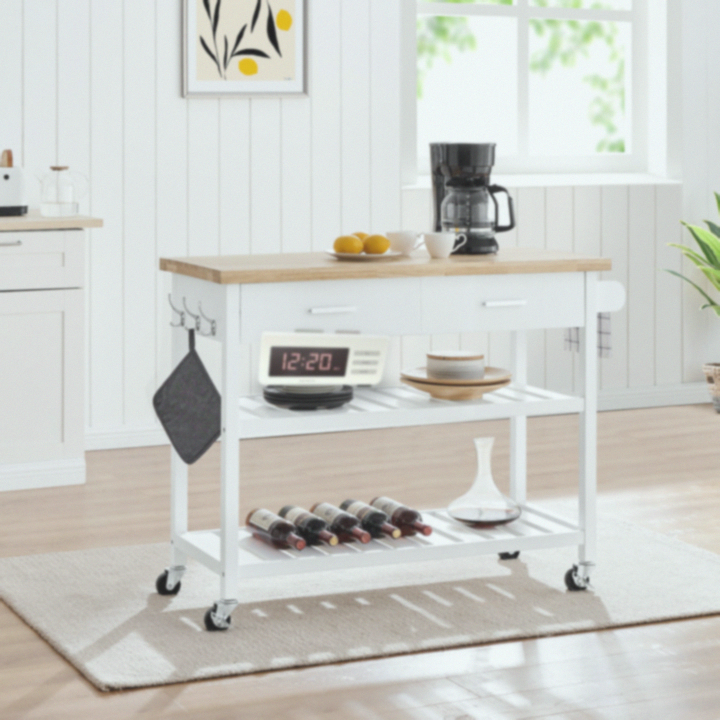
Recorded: h=12 m=20
